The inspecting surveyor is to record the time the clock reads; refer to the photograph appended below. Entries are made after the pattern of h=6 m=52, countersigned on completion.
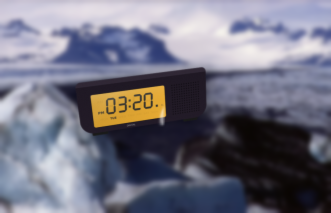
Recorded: h=3 m=20
